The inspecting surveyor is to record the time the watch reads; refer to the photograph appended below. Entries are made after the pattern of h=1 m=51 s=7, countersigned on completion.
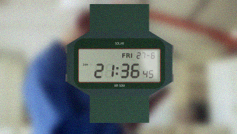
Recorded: h=21 m=36 s=45
